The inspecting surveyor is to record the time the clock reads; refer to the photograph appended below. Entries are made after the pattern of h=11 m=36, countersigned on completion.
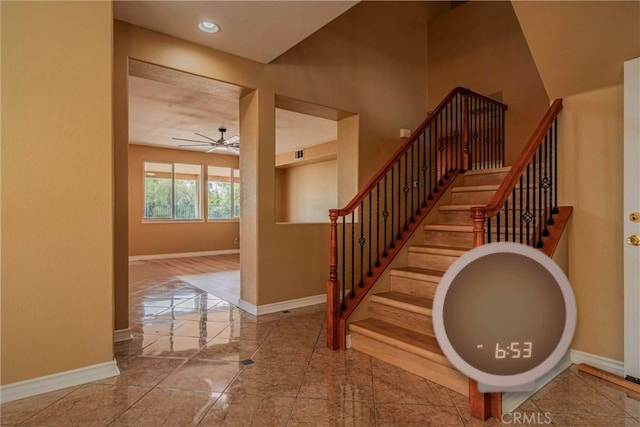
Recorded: h=6 m=53
